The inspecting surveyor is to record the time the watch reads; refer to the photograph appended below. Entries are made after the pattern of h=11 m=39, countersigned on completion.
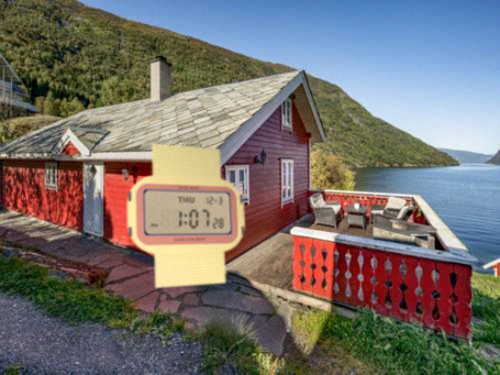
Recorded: h=1 m=7
